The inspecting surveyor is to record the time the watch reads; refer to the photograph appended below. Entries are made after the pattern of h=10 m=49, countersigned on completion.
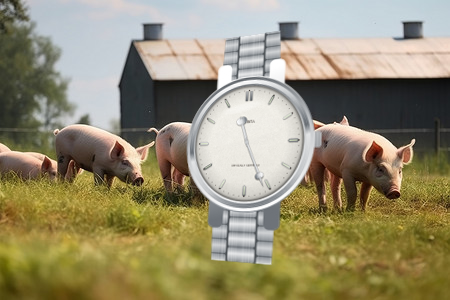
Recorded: h=11 m=26
